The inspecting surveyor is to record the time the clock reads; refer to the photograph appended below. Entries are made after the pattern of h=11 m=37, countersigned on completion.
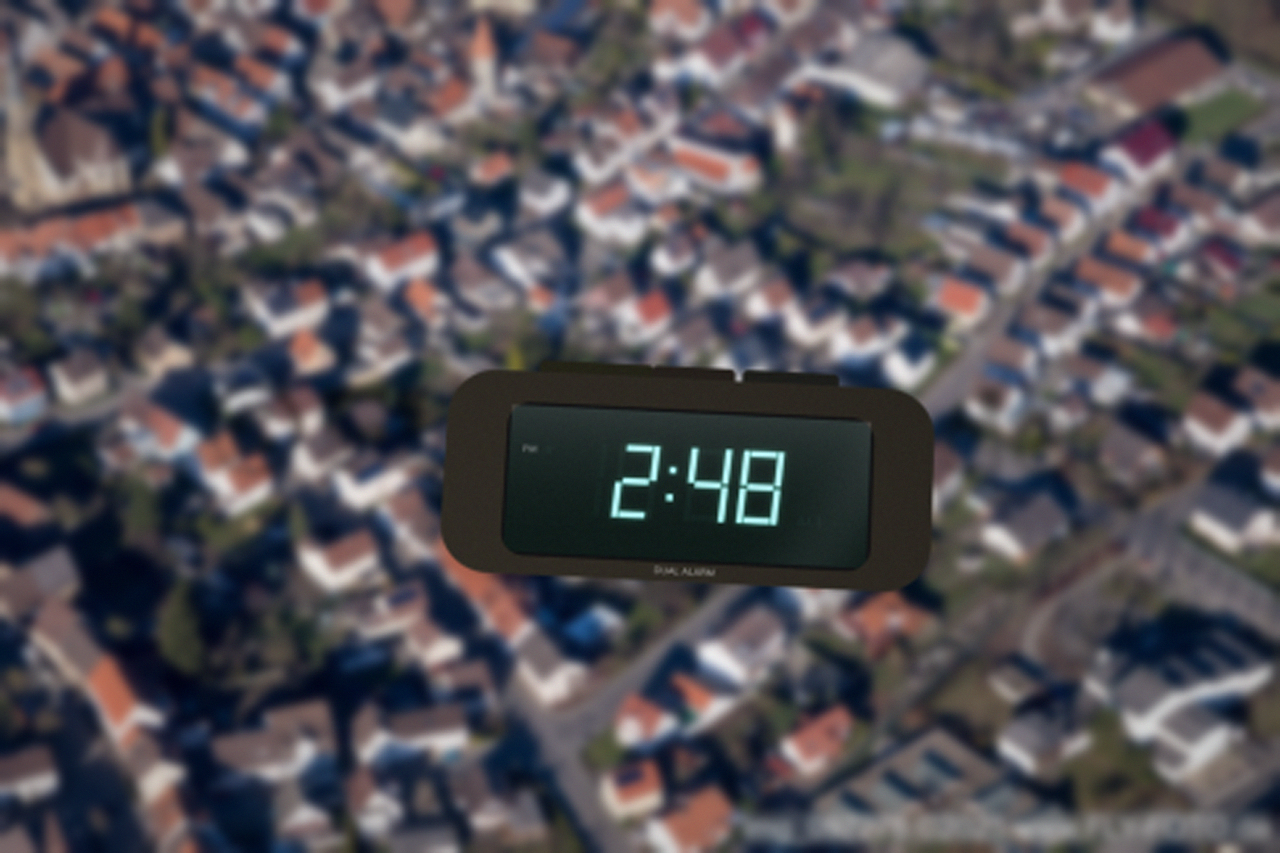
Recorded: h=2 m=48
